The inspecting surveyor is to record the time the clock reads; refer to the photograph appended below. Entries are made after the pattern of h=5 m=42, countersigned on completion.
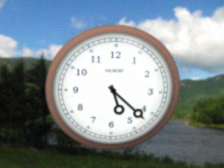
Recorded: h=5 m=22
